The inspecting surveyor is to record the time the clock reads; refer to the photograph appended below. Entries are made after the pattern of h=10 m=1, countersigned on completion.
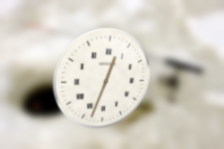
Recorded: h=12 m=33
